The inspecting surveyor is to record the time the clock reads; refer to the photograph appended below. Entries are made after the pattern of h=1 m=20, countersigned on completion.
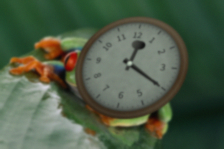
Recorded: h=12 m=20
